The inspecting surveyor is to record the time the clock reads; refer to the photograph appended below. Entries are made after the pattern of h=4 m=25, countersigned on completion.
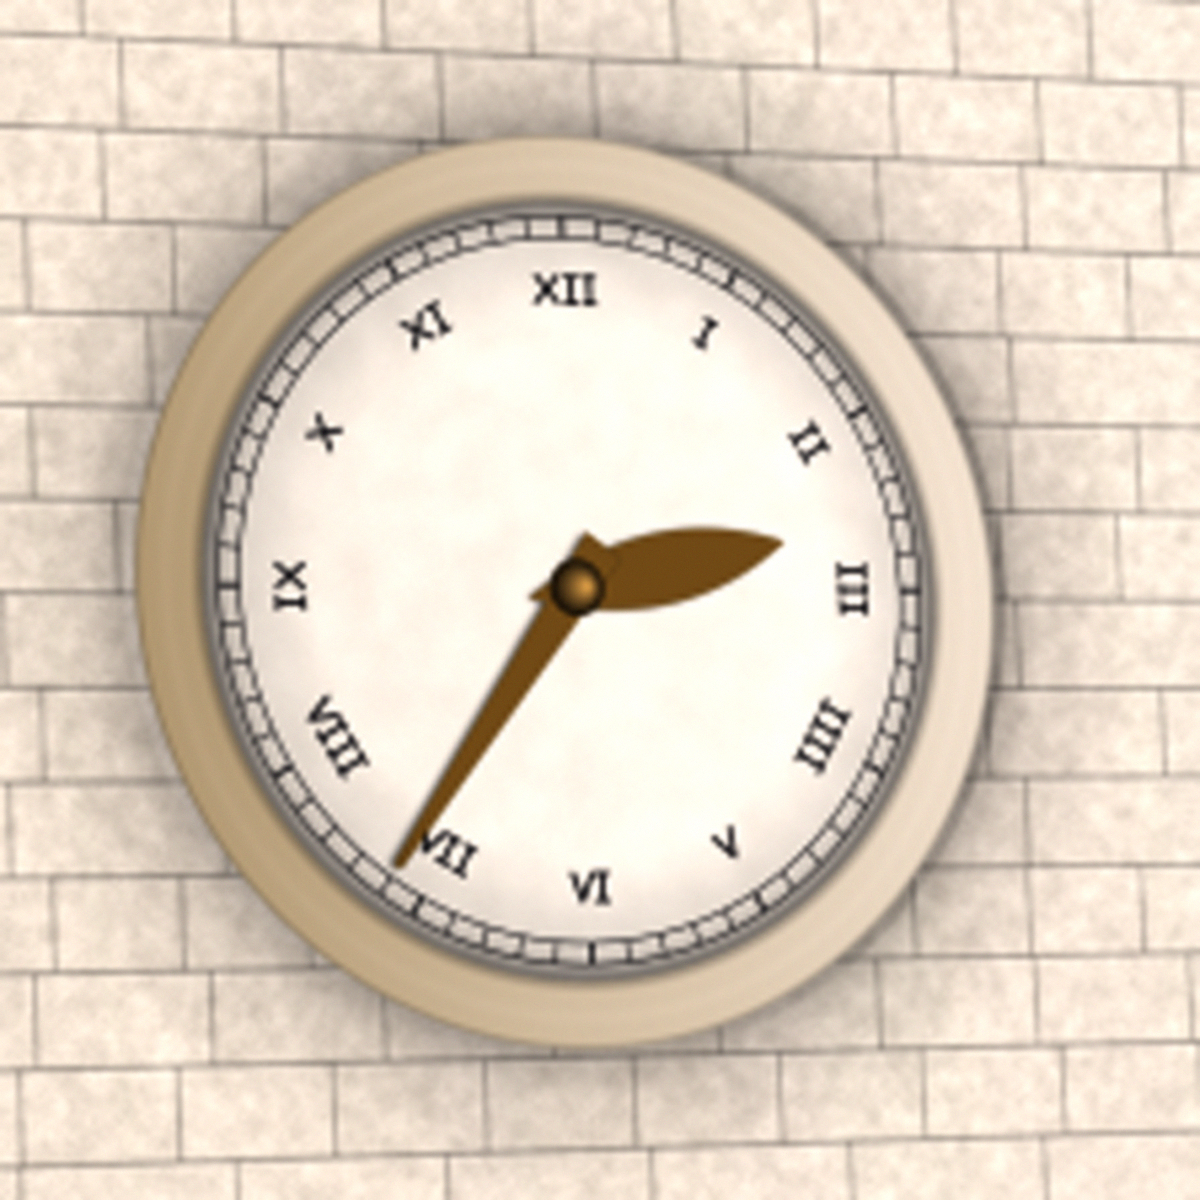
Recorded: h=2 m=36
